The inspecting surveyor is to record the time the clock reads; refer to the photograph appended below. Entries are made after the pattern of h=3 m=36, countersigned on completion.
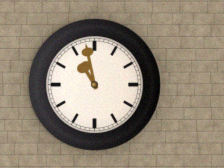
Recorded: h=10 m=58
